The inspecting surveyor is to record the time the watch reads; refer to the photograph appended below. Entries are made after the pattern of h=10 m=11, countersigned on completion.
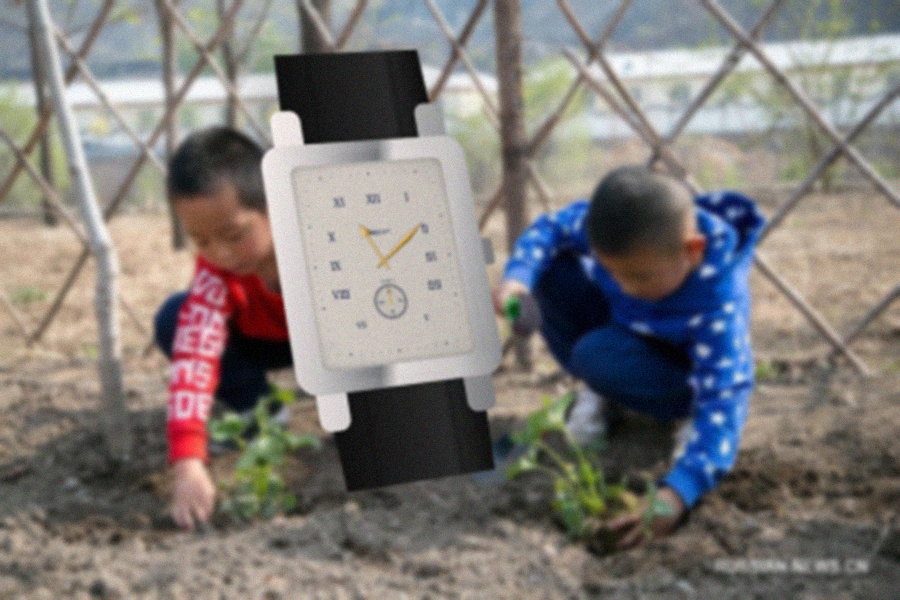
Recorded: h=11 m=9
